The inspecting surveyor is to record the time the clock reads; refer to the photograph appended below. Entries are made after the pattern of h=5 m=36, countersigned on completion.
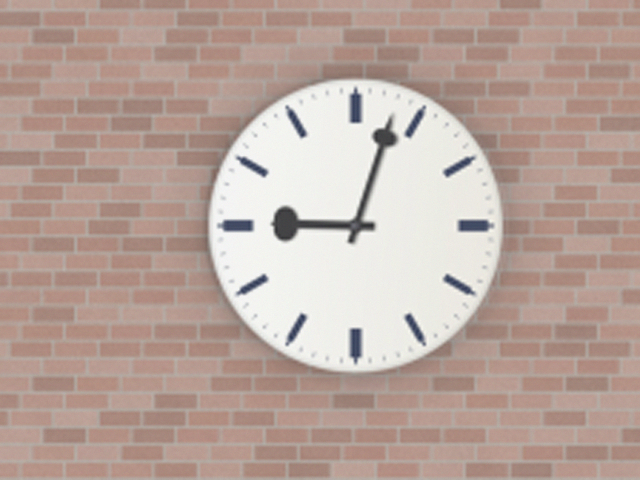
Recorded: h=9 m=3
